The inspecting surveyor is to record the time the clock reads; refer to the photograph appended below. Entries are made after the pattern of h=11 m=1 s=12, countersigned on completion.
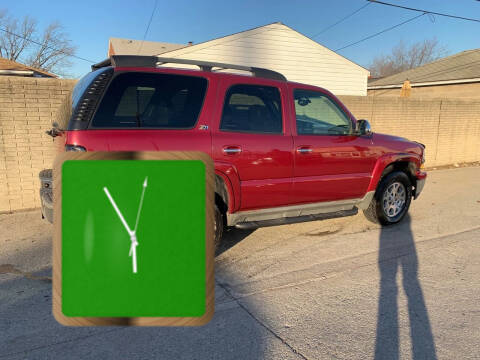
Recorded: h=5 m=55 s=2
